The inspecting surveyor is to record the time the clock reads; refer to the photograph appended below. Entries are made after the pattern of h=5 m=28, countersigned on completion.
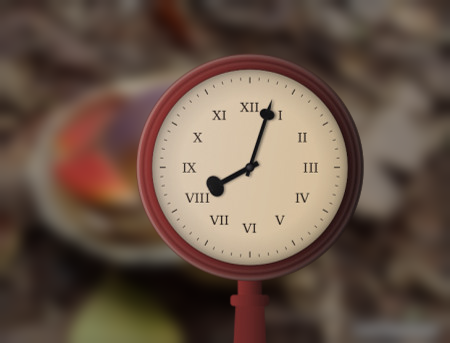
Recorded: h=8 m=3
